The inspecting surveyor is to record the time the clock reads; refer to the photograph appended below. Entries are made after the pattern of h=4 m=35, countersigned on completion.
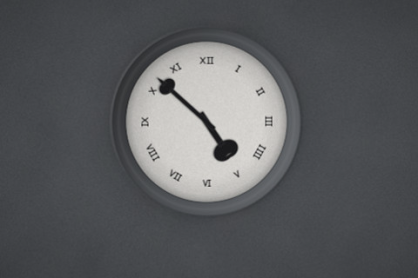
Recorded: h=4 m=52
